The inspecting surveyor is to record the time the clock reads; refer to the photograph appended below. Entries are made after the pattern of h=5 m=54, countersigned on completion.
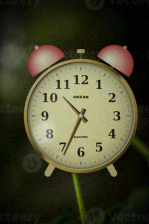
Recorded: h=10 m=34
